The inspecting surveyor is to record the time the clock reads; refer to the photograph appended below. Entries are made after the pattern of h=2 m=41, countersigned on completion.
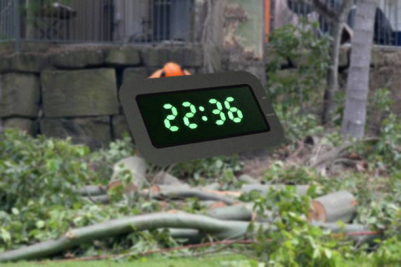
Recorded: h=22 m=36
